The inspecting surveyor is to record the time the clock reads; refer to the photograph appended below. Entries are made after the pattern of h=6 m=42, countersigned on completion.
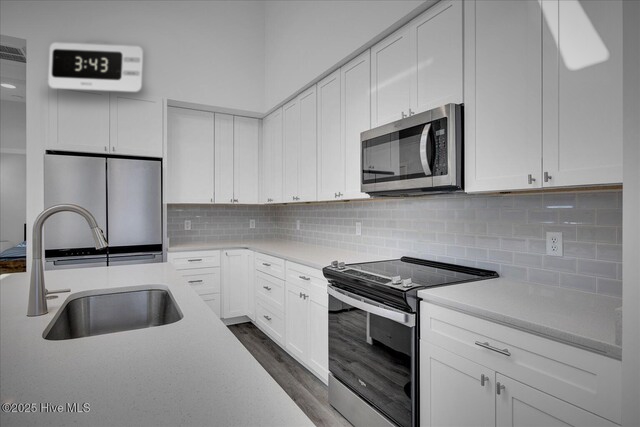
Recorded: h=3 m=43
